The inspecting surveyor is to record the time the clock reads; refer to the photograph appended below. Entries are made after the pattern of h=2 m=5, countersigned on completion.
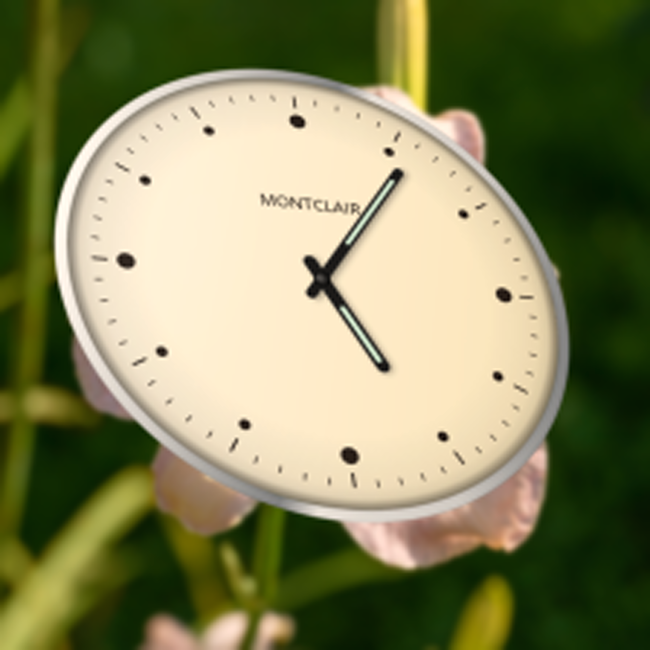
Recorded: h=5 m=6
